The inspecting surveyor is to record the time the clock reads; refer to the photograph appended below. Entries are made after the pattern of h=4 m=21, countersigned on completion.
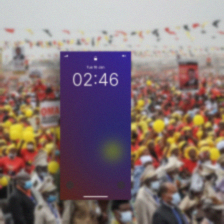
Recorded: h=2 m=46
